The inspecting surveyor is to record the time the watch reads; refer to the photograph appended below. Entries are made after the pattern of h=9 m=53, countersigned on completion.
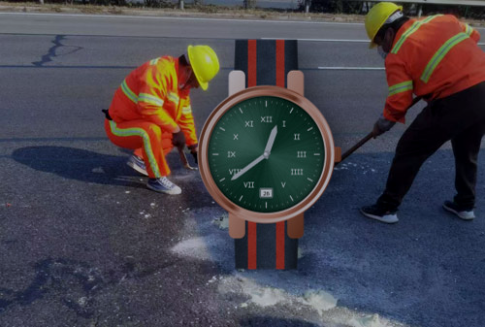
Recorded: h=12 m=39
